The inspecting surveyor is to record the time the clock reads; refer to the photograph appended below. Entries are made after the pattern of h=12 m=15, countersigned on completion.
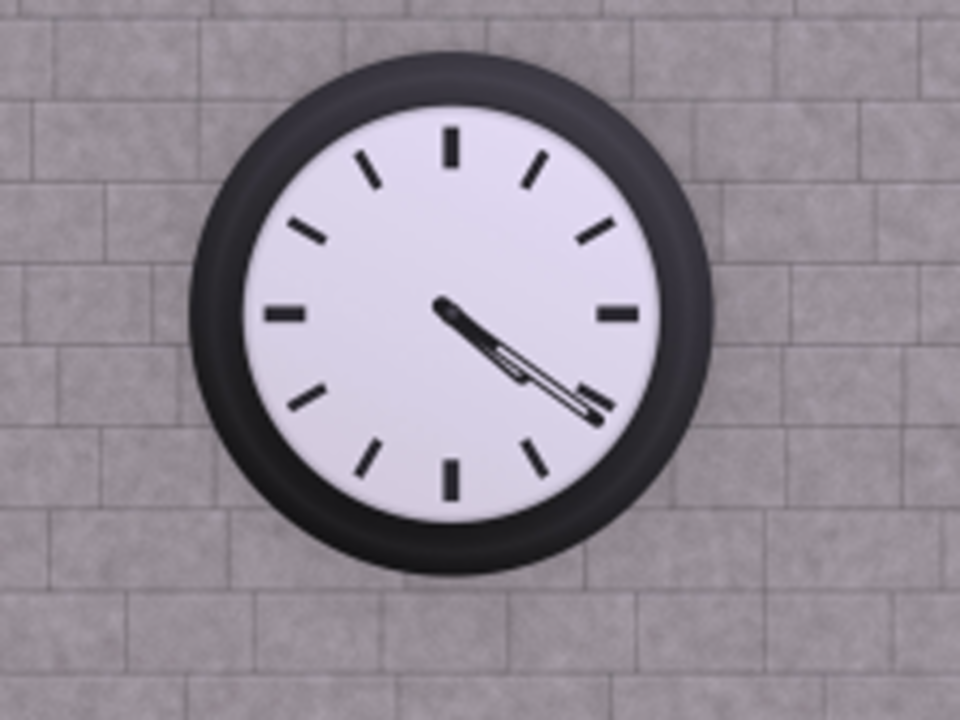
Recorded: h=4 m=21
